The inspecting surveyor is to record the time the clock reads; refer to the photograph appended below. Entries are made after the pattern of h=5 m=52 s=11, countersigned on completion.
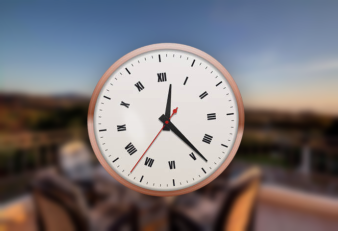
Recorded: h=12 m=23 s=37
